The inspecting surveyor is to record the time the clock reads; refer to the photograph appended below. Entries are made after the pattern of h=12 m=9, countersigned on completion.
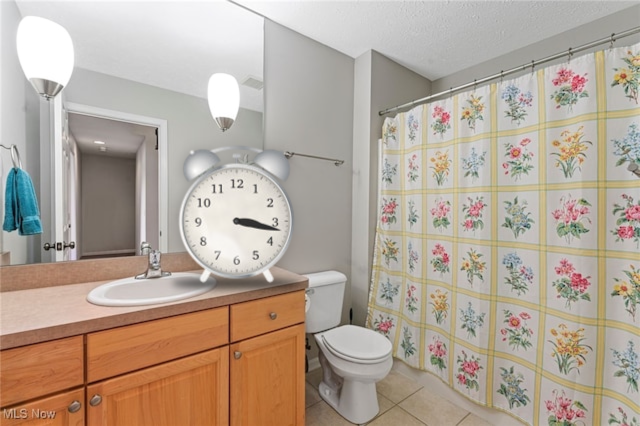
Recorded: h=3 m=17
